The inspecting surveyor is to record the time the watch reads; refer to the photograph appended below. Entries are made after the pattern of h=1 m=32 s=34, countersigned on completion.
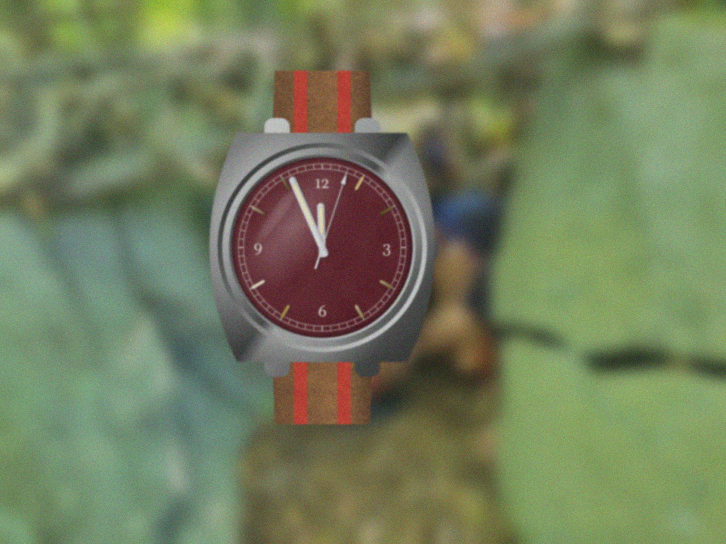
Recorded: h=11 m=56 s=3
